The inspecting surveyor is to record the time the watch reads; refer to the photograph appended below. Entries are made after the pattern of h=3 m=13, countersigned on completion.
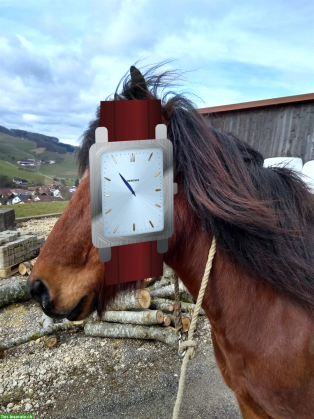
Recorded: h=10 m=54
